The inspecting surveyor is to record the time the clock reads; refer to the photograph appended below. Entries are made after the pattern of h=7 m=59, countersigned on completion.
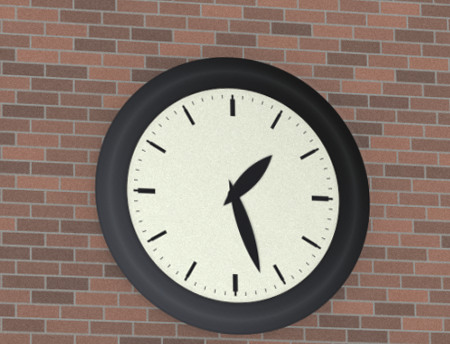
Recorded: h=1 m=27
